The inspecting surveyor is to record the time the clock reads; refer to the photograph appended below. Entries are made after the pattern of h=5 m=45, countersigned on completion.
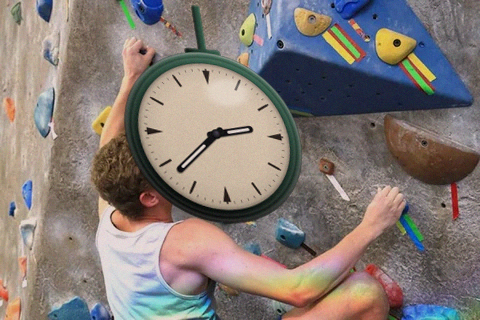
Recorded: h=2 m=38
